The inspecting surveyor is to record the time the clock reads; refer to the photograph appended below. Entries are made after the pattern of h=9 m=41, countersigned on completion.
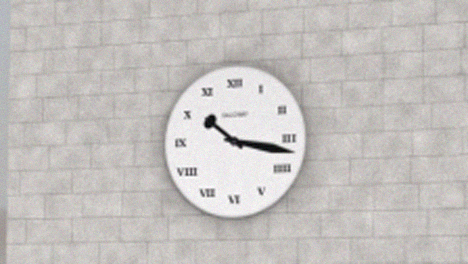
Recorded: h=10 m=17
